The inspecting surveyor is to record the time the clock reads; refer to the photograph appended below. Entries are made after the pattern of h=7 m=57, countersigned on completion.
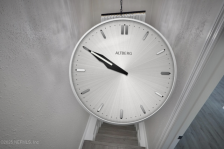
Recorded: h=9 m=50
